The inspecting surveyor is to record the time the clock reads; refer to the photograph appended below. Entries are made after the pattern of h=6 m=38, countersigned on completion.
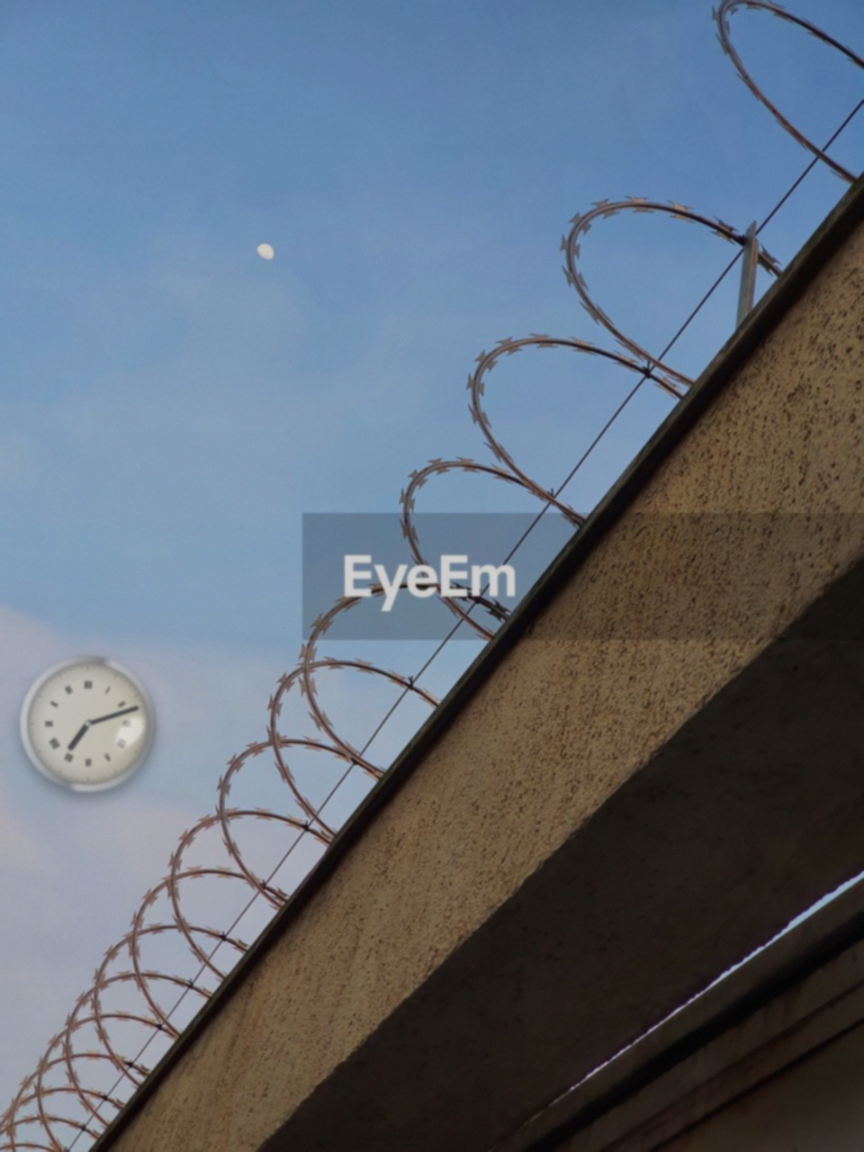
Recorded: h=7 m=12
